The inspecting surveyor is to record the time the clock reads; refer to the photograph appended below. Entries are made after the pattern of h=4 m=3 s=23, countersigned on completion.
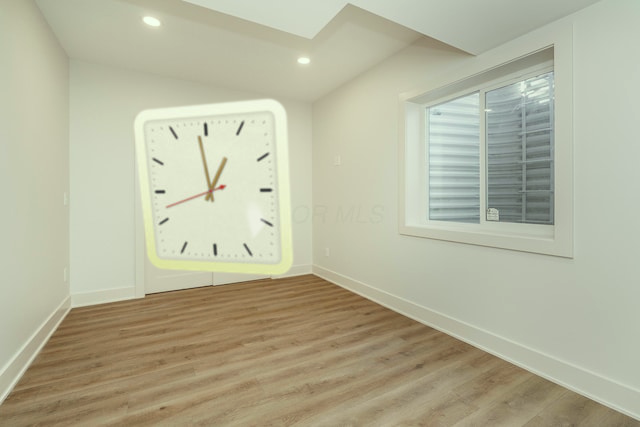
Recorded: h=12 m=58 s=42
